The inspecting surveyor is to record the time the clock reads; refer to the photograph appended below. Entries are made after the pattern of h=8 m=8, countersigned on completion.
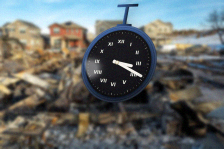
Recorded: h=3 m=19
